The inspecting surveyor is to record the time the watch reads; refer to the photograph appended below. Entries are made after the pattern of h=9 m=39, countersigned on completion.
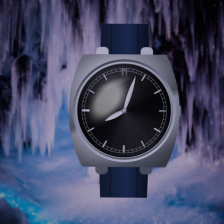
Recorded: h=8 m=3
